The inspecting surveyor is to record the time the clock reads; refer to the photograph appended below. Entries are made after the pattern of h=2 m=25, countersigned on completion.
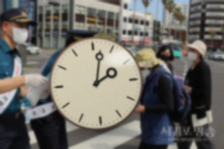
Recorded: h=2 m=2
